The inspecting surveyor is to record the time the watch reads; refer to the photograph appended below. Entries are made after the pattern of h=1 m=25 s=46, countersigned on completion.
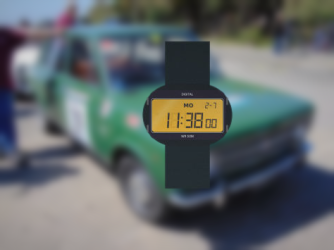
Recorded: h=11 m=38 s=0
